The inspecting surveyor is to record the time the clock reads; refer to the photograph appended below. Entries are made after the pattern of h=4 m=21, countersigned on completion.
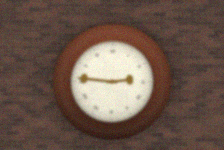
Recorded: h=2 m=46
